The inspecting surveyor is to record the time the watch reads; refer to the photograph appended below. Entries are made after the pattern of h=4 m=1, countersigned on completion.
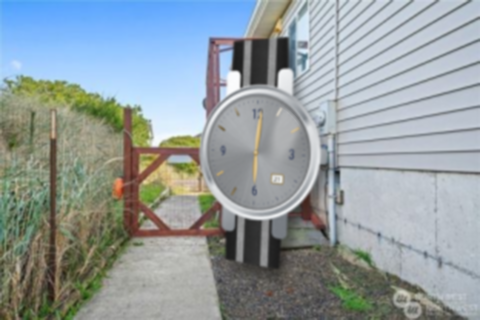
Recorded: h=6 m=1
